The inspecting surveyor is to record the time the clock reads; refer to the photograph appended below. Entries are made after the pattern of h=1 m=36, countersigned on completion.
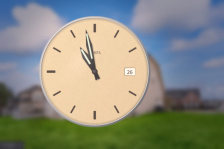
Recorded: h=10 m=58
